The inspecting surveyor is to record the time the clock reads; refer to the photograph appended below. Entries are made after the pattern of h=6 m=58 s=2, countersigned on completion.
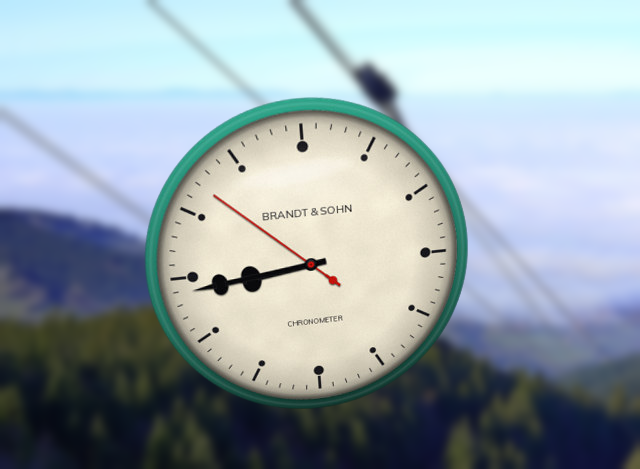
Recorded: h=8 m=43 s=52
